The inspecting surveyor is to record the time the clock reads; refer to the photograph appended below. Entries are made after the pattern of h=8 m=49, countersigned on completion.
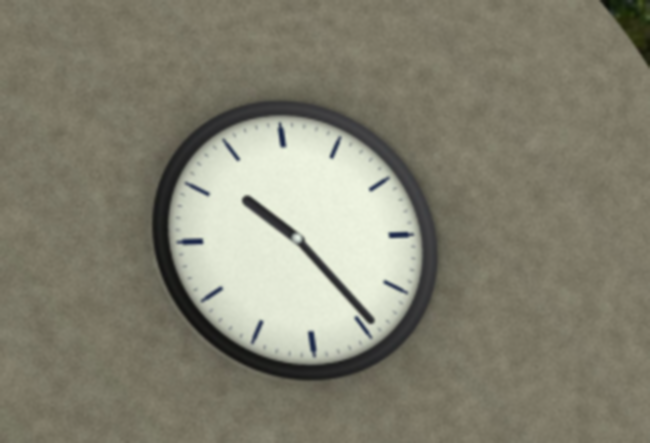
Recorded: h=10 m=24
